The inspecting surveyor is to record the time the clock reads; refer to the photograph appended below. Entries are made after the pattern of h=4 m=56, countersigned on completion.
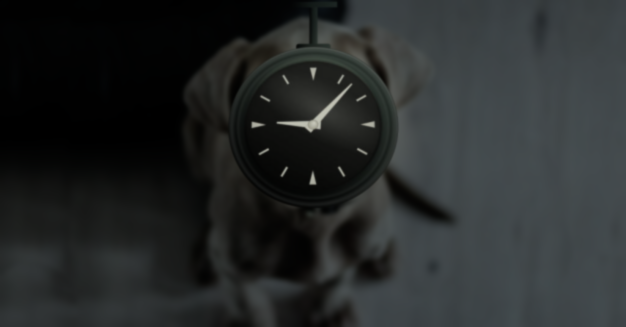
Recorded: h=9 m=7
